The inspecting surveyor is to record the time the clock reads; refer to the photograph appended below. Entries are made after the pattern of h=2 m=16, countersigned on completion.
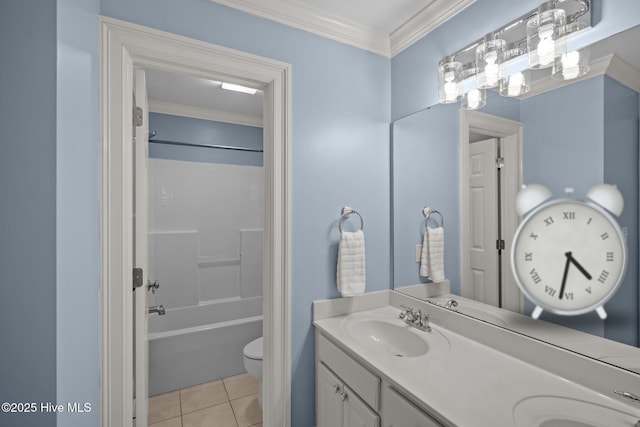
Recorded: h=4 m=32
